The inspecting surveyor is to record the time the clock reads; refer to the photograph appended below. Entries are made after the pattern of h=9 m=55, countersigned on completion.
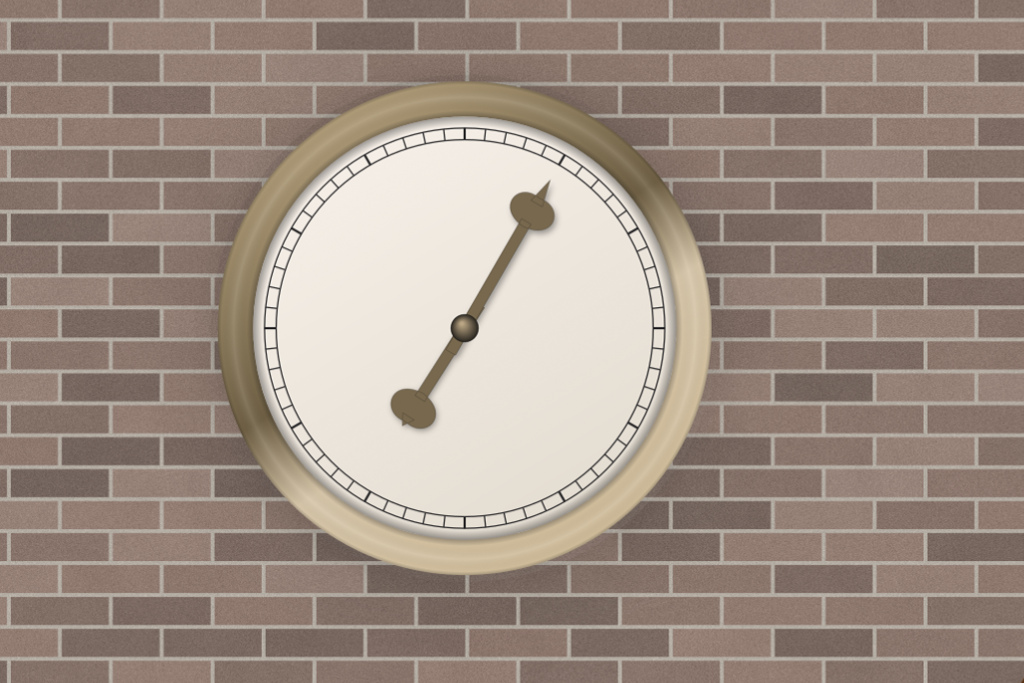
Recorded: h=7 m=5
